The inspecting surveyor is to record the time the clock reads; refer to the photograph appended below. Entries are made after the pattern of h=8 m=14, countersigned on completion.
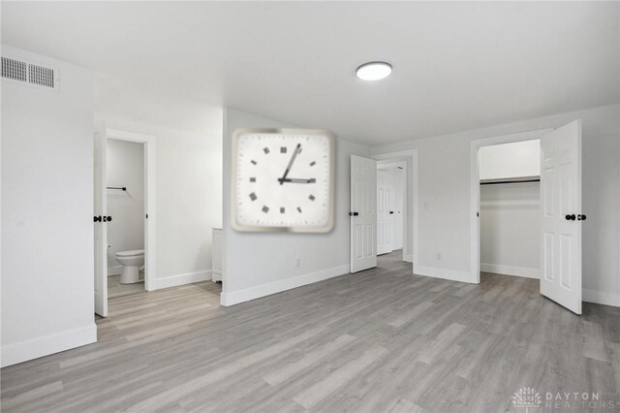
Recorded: h=3 m=4
